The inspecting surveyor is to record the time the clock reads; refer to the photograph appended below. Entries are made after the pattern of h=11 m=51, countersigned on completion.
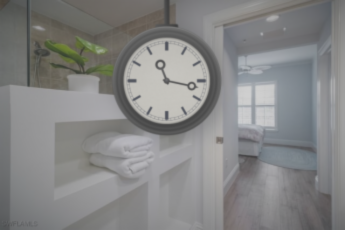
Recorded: h=11 m=17
